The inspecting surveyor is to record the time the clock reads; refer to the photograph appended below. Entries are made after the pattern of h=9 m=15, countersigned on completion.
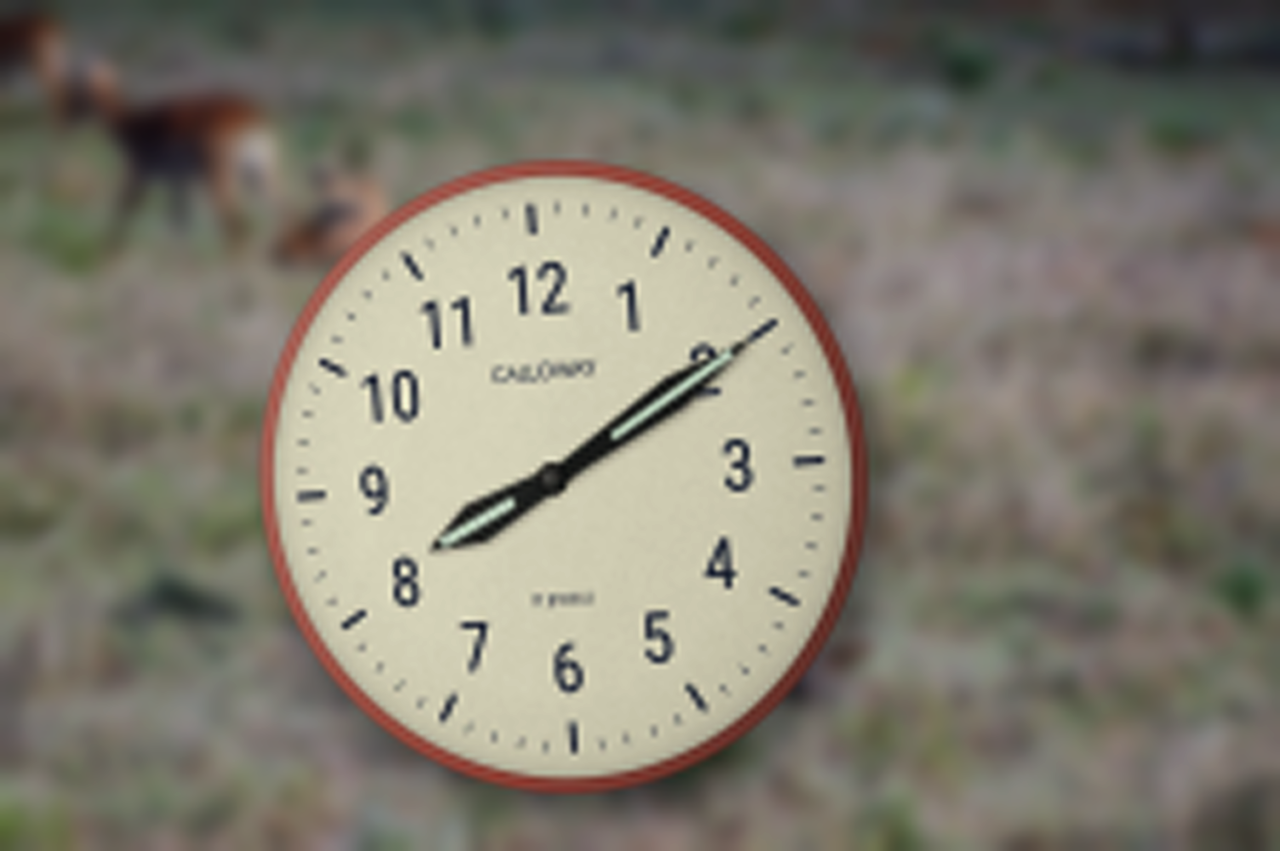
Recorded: h=8 m=10
